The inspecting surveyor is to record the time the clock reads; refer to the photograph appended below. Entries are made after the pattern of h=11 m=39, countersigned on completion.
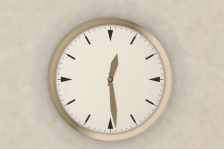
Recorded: h=12 m=29
